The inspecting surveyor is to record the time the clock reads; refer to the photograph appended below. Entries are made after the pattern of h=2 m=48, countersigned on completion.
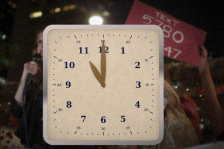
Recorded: h=11 m=0
